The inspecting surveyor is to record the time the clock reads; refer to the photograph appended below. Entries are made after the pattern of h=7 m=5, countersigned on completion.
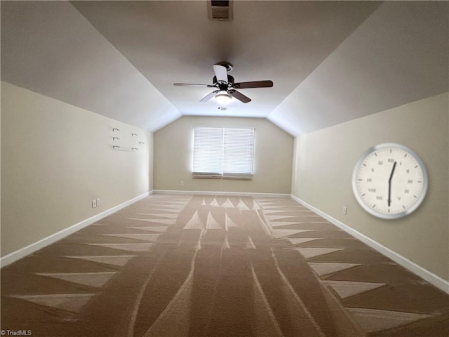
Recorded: h=12 m=30
